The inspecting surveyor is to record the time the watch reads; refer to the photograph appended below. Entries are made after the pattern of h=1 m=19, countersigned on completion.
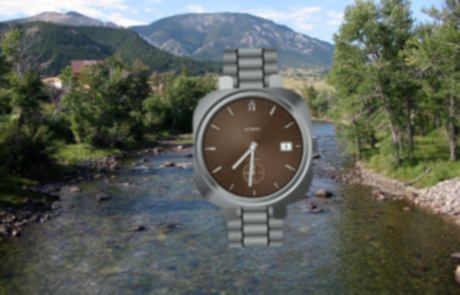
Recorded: h=7 m=31
